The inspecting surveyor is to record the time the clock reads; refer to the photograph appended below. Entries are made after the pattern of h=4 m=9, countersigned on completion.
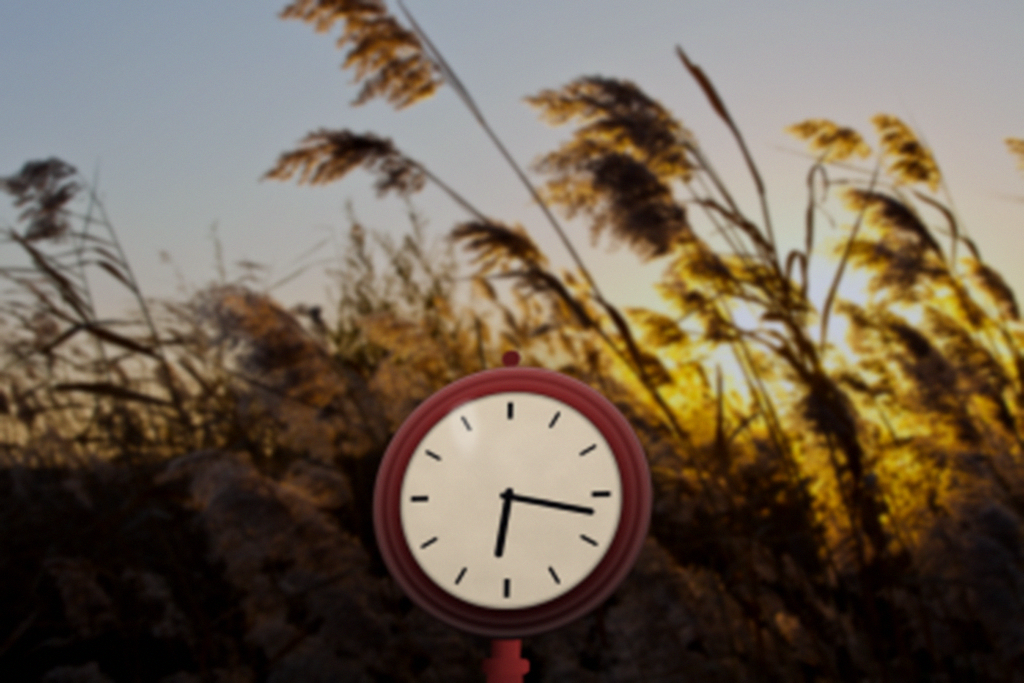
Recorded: h=6 m=17
